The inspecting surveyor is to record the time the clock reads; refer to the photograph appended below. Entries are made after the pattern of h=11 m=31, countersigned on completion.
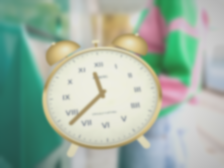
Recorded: h=11 m=38
